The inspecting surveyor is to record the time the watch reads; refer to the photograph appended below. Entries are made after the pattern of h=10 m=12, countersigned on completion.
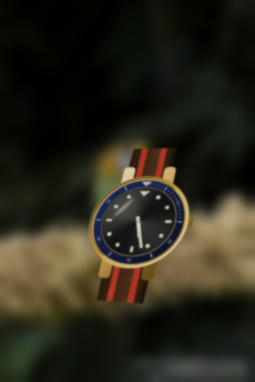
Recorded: h=5 m=27
